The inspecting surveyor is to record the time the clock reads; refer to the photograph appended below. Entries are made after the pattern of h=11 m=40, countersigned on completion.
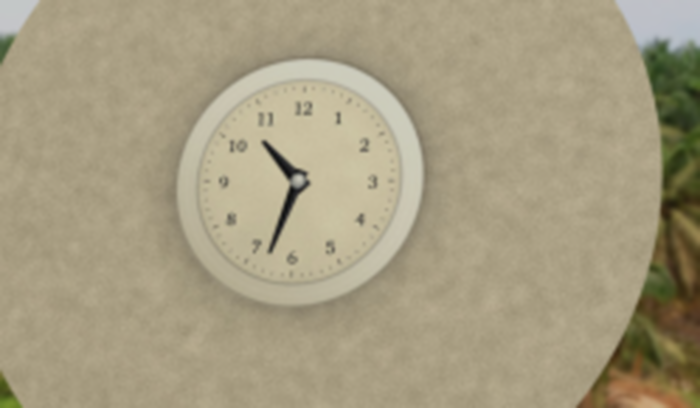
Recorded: h=10 m=33
